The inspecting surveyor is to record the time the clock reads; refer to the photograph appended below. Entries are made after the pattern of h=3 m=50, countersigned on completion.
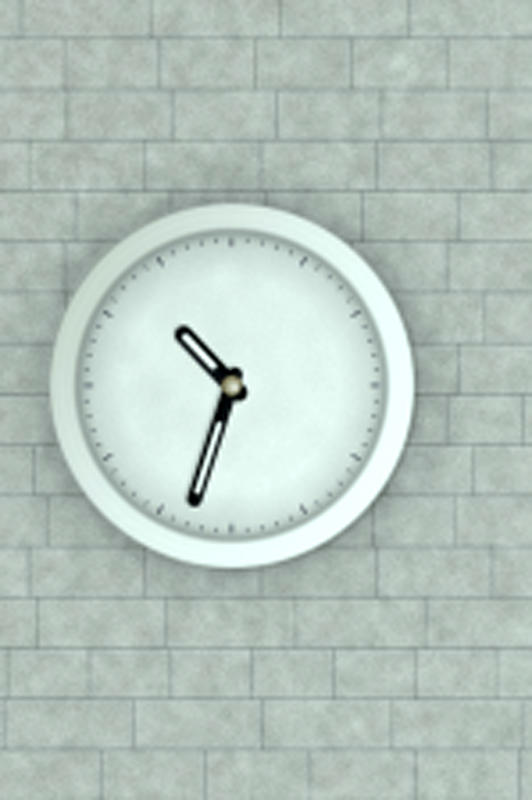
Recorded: h=10 m=33
